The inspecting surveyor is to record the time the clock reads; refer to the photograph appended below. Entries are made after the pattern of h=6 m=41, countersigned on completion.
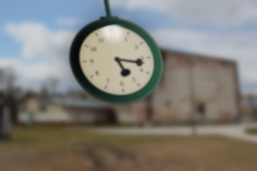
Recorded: h=5 m=17
